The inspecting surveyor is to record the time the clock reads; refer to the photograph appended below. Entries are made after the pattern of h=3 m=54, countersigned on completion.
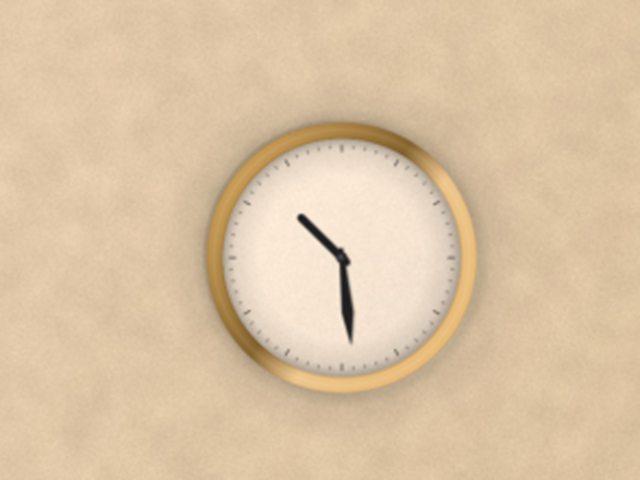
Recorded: h=10 m=29
